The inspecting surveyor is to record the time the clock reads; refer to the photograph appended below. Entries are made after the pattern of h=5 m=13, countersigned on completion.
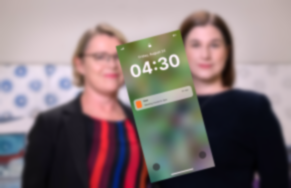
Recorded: h=4 m=30
